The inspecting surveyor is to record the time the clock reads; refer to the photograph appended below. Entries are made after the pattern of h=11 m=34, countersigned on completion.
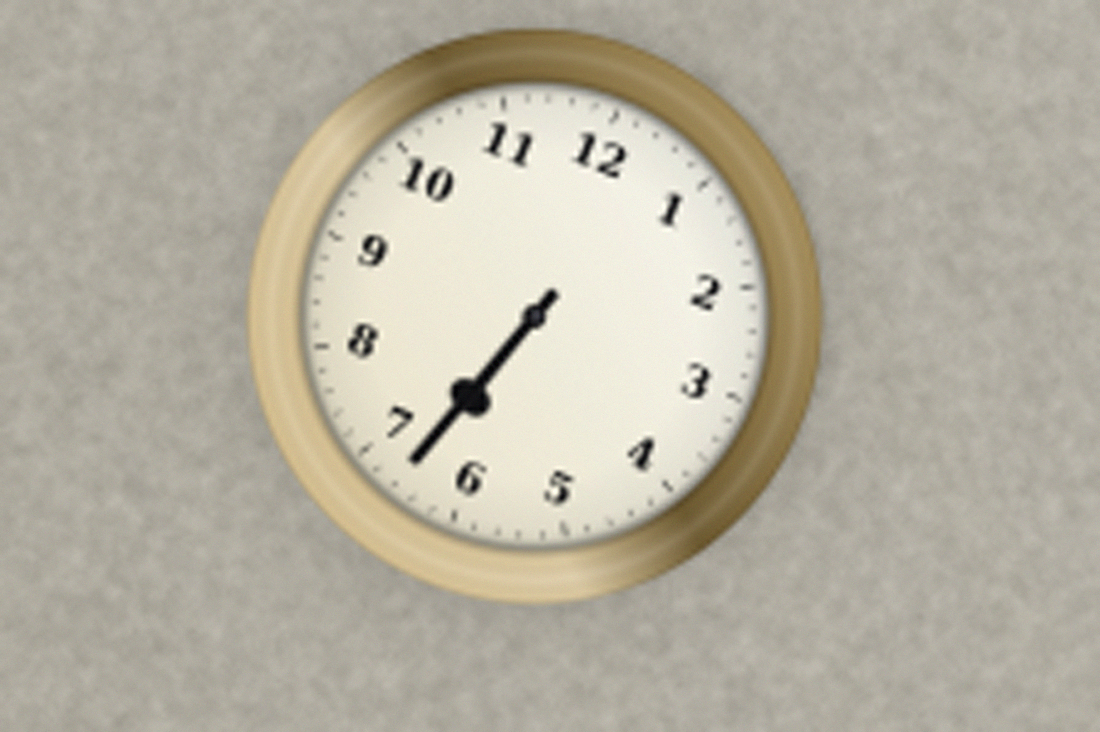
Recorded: h=6 m=33
